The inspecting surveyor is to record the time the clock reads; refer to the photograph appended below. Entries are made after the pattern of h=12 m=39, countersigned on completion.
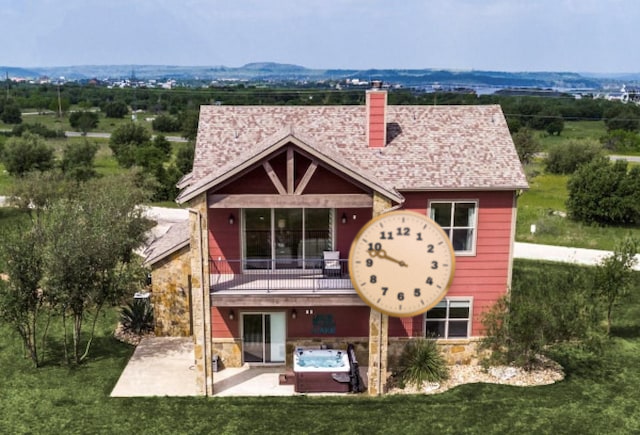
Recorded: h=9 m=48
